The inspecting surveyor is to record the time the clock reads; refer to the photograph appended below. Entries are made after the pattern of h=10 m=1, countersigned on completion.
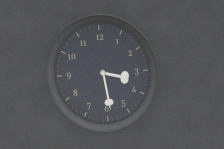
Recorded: h=3 m=29
